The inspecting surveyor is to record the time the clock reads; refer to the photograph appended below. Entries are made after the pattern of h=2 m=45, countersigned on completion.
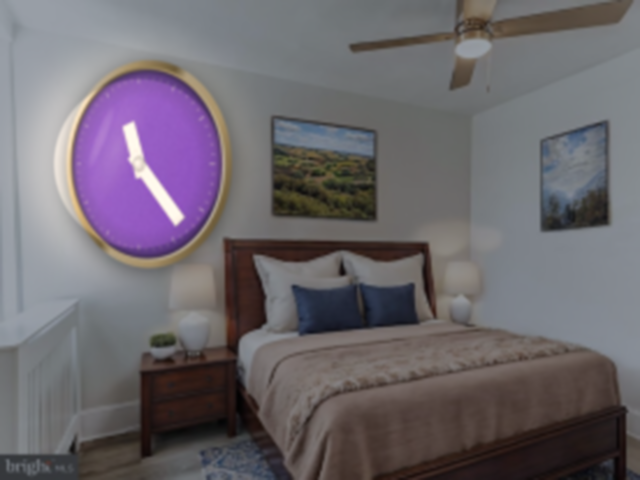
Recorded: h=11 m=23
